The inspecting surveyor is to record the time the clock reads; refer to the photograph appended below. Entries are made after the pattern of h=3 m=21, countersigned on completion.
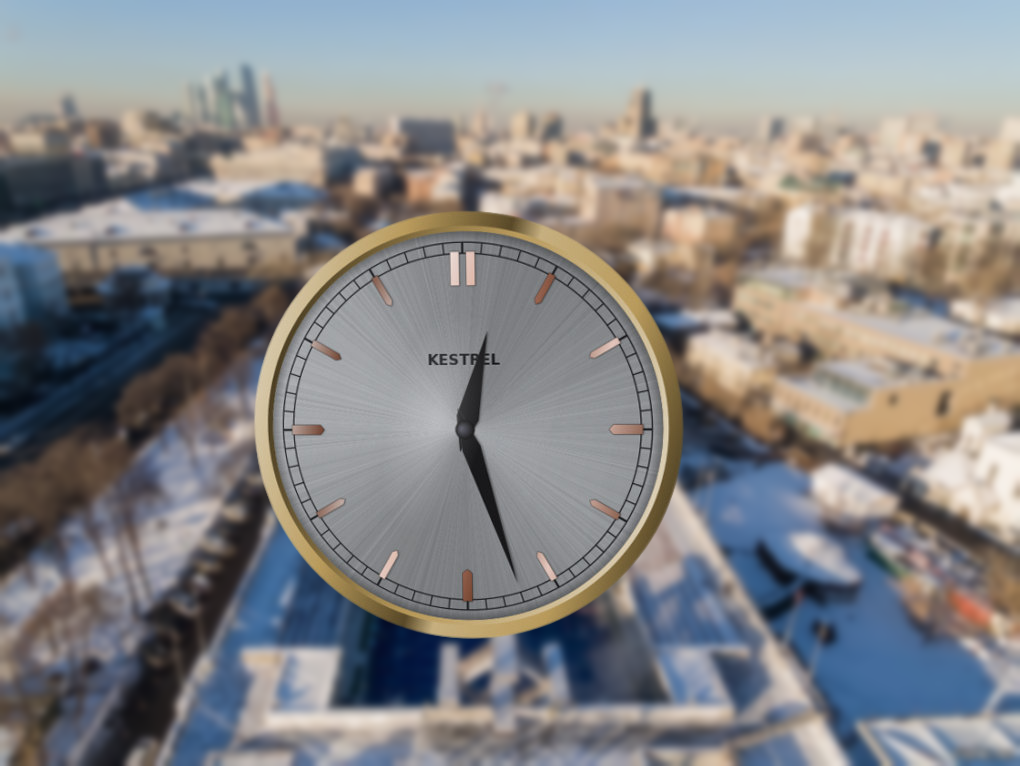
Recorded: h=12 m=27
